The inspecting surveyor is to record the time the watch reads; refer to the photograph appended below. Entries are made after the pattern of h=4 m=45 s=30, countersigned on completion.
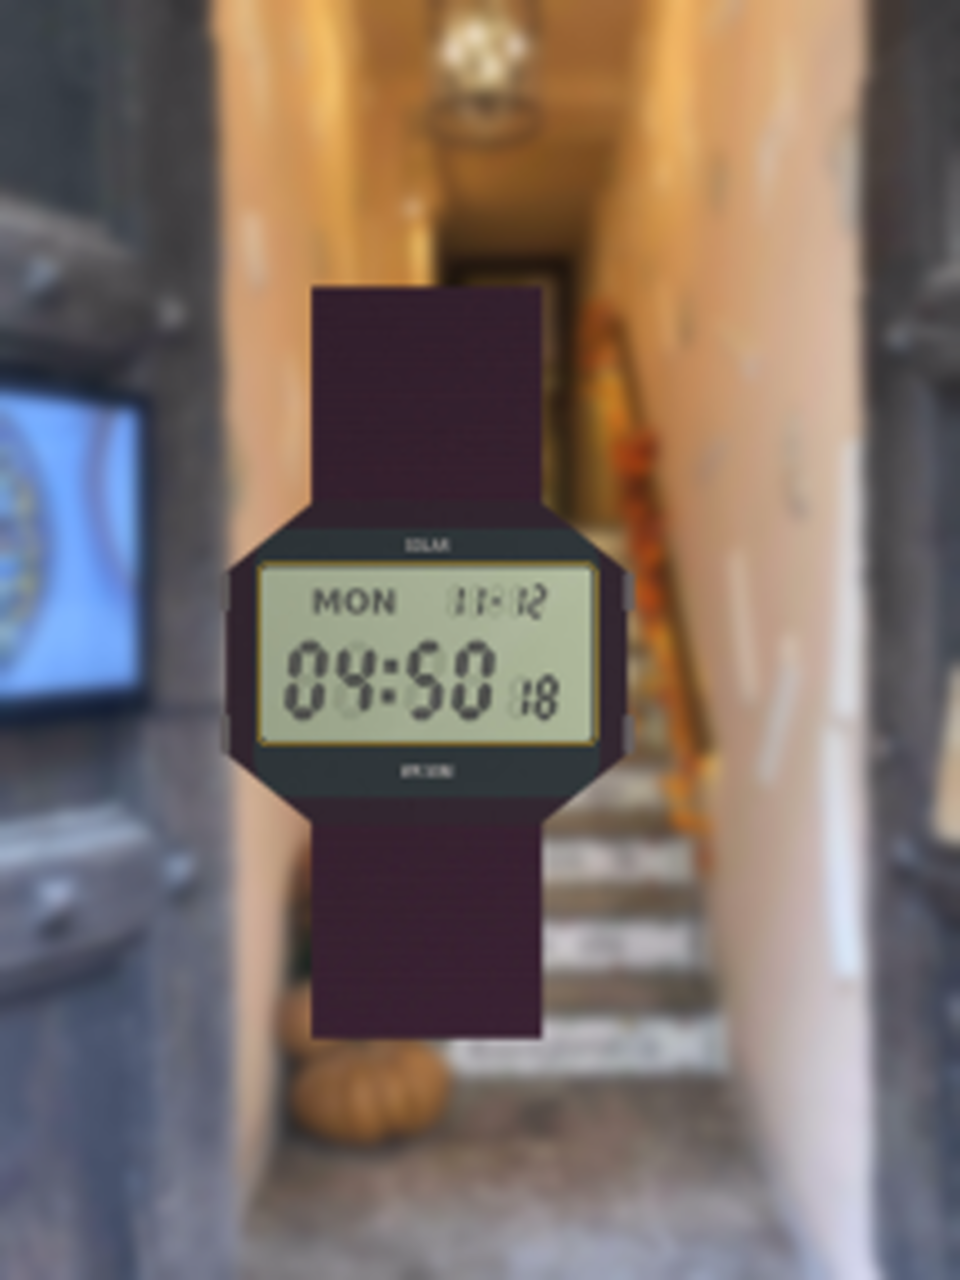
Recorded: h=4 m=50 s=18
